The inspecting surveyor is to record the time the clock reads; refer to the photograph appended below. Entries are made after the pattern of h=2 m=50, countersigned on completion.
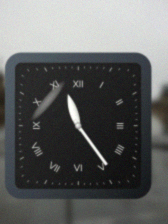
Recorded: h=11 m=24
